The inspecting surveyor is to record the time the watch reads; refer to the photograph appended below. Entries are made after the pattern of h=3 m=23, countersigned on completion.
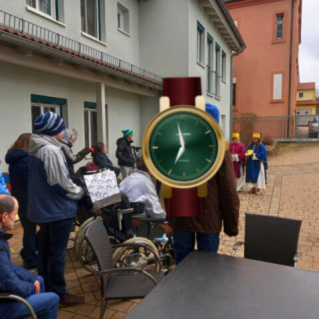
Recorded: h=6 m=58
